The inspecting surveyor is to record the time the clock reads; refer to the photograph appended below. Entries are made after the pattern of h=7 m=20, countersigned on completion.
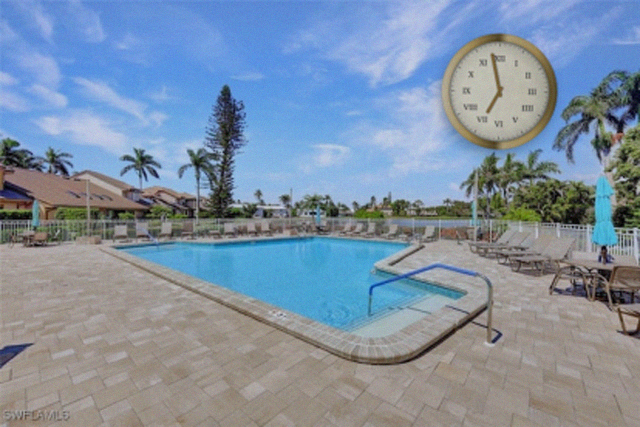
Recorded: h=6 m=58
